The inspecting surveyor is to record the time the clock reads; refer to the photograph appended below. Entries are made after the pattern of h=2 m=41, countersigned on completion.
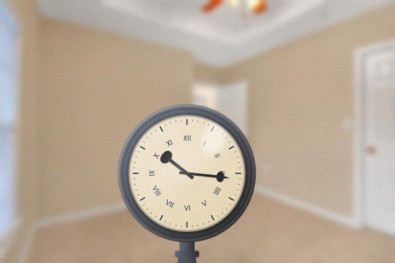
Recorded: h=10 m=16
